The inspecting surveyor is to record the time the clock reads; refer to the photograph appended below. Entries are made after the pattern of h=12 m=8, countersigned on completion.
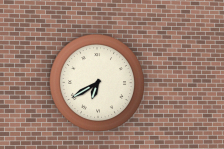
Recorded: h=6 m=40
